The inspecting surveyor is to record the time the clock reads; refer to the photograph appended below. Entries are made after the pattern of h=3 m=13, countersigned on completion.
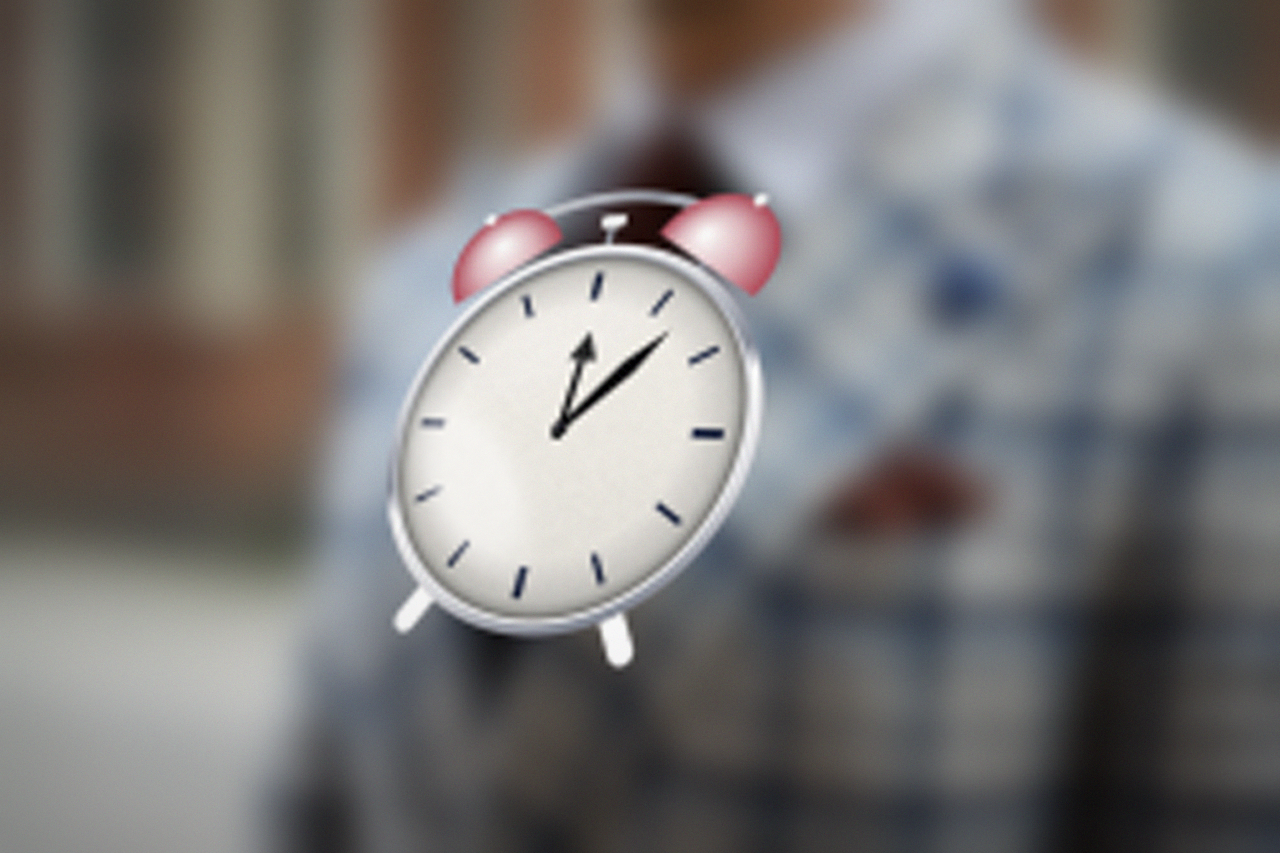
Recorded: h=12 m=7
